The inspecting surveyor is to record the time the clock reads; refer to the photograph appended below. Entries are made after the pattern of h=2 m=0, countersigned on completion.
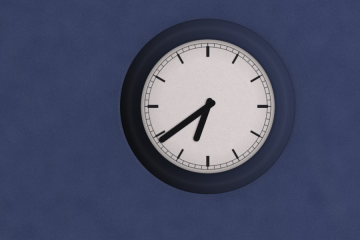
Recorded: h=6 m=39
